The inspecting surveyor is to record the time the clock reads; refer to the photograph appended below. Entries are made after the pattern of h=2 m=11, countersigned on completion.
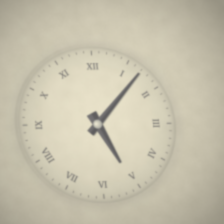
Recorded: h=5 m=7
